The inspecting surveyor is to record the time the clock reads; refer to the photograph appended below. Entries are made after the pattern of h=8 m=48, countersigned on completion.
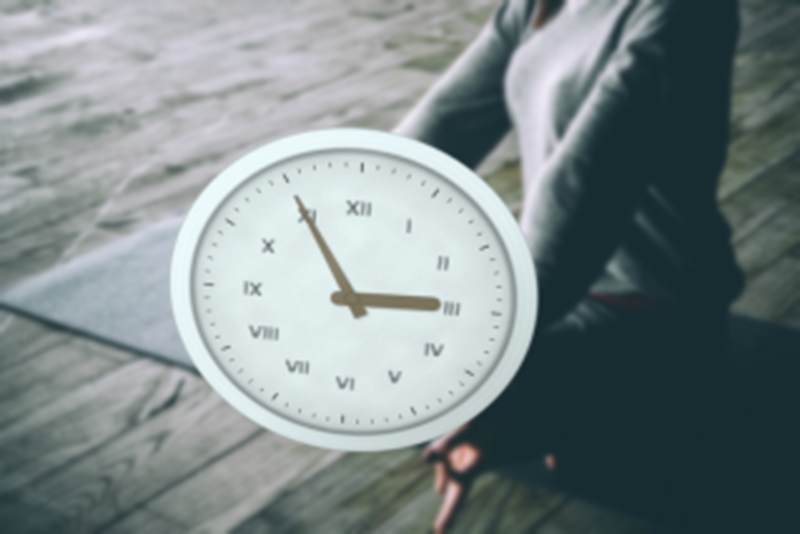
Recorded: h=2 m=55
